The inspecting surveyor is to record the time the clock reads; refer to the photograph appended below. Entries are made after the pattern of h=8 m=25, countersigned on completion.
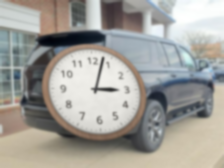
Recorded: h=3 m=3
